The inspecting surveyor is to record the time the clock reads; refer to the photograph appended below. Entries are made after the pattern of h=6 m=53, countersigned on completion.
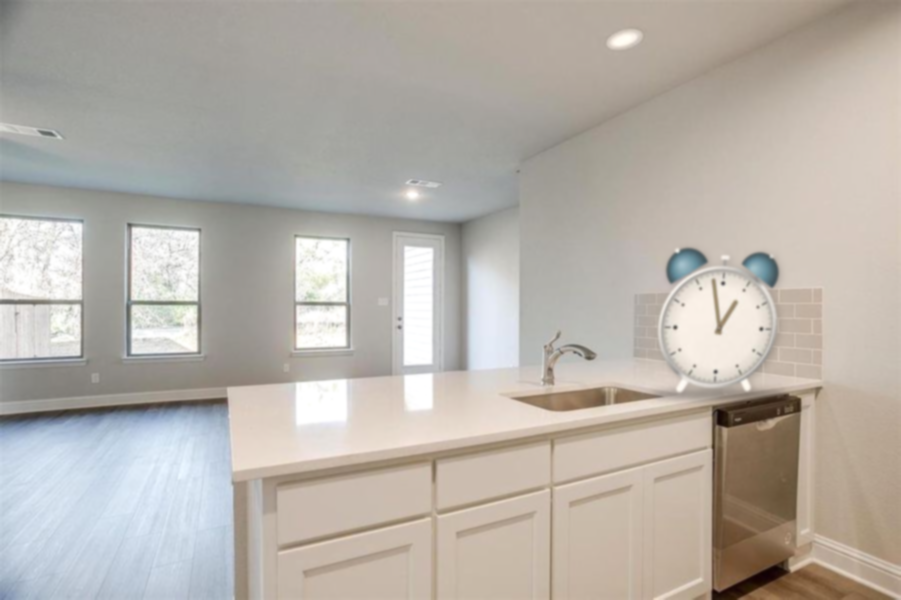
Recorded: h=12 m=58
